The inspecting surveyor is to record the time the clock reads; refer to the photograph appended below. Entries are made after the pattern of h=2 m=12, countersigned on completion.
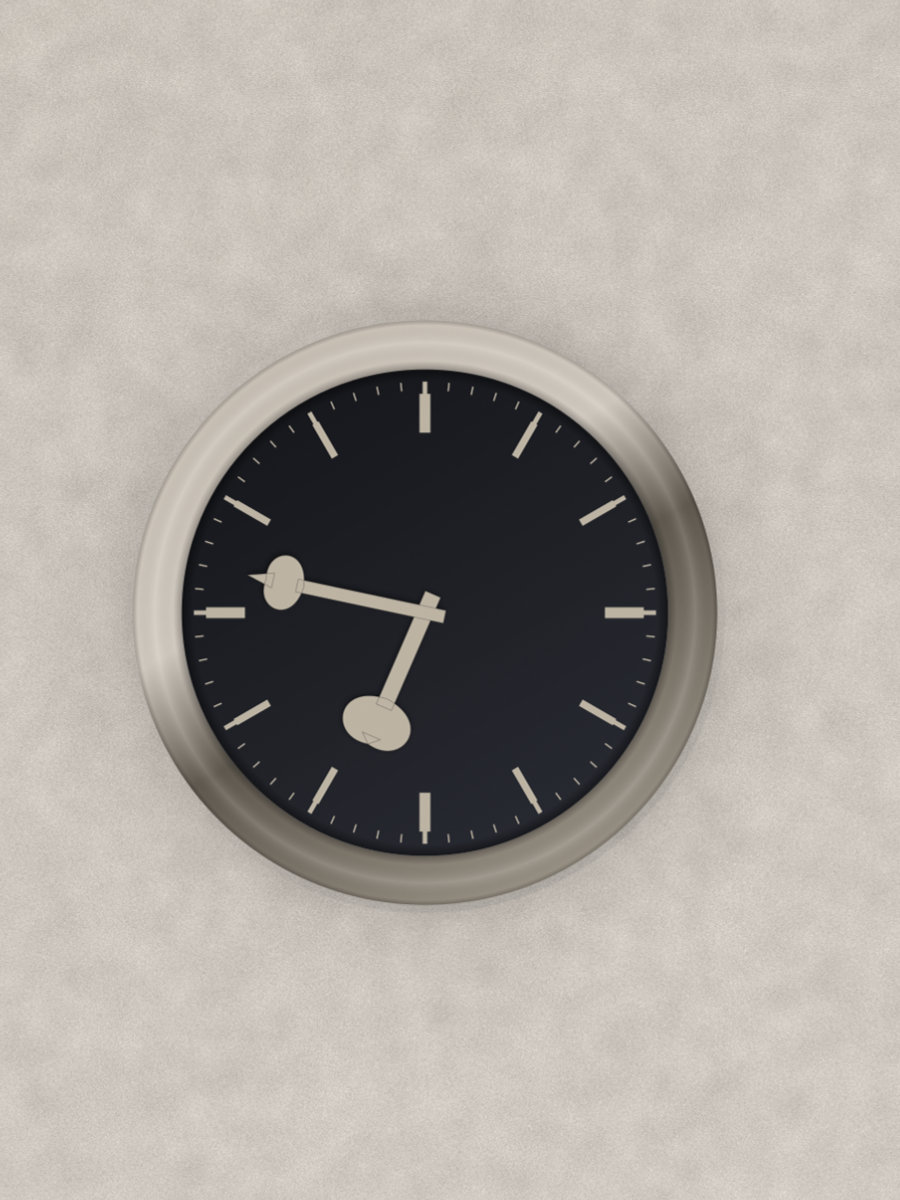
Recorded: h=6 m=47
